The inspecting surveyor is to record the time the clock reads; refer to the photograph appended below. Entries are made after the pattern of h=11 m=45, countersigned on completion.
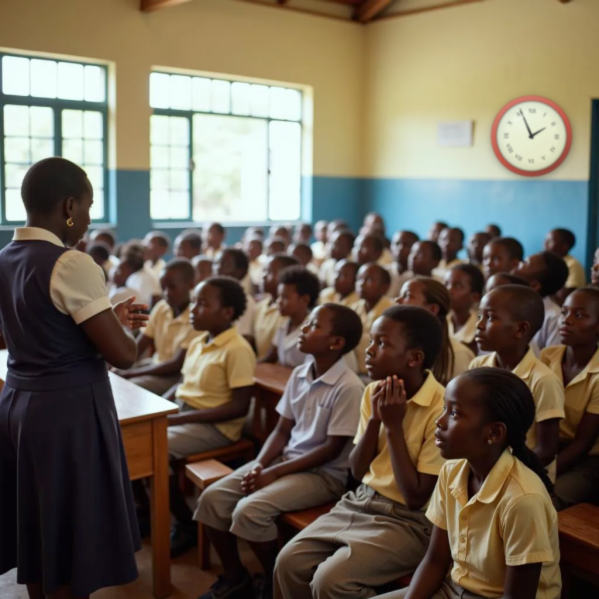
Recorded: h=1 m=56
